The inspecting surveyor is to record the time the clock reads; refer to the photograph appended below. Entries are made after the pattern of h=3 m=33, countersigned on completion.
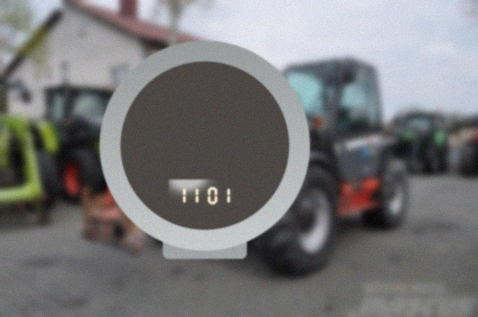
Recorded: h=11 m=1
